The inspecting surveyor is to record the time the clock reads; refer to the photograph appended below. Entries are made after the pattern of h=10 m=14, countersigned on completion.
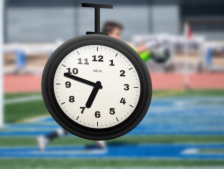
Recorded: h=6 m=48
